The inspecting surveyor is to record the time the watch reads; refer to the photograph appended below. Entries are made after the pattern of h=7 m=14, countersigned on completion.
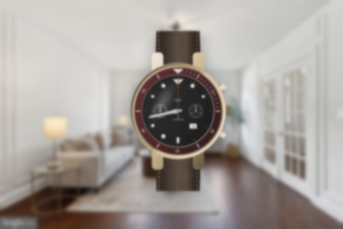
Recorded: h=8 m=43
